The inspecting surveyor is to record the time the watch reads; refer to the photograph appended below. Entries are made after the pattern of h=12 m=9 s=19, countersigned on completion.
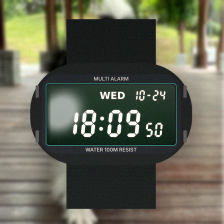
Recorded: h=18 m=9 s=50
